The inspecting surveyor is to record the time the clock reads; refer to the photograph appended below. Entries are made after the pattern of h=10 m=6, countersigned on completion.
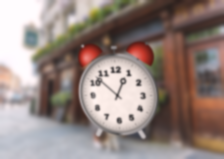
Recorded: h=12 m=52
